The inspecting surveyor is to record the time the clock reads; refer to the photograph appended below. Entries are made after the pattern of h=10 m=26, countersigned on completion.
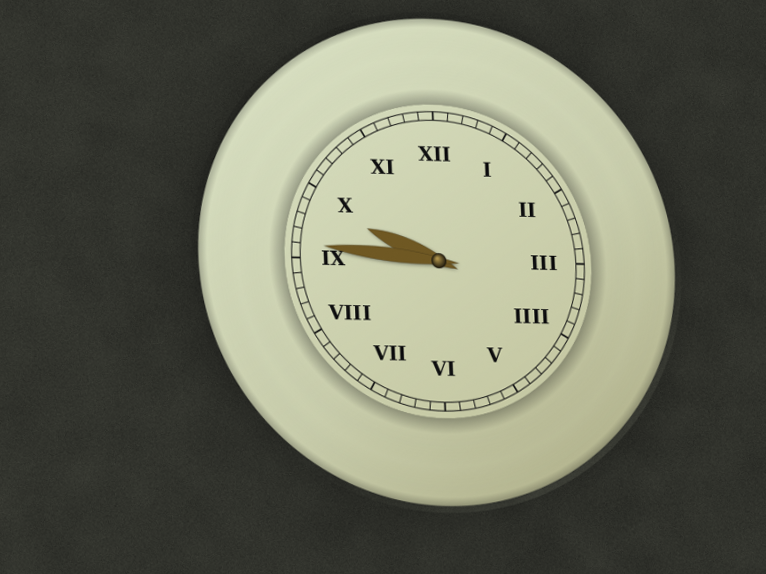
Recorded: h=9 m=46
